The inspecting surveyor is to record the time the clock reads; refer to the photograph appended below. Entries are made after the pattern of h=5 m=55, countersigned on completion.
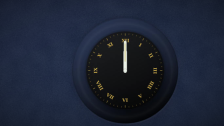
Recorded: h=12 m=0
